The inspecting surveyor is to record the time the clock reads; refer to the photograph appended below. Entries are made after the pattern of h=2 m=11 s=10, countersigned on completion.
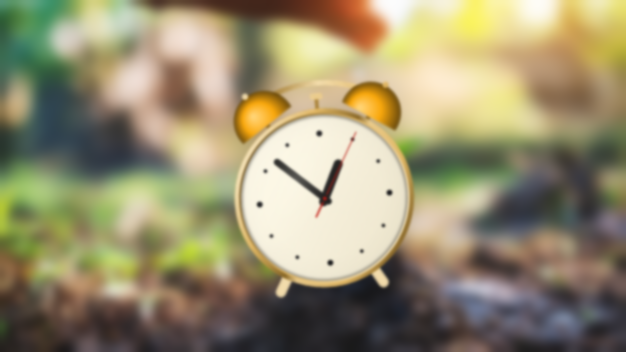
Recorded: h=12 m=52 s=5
